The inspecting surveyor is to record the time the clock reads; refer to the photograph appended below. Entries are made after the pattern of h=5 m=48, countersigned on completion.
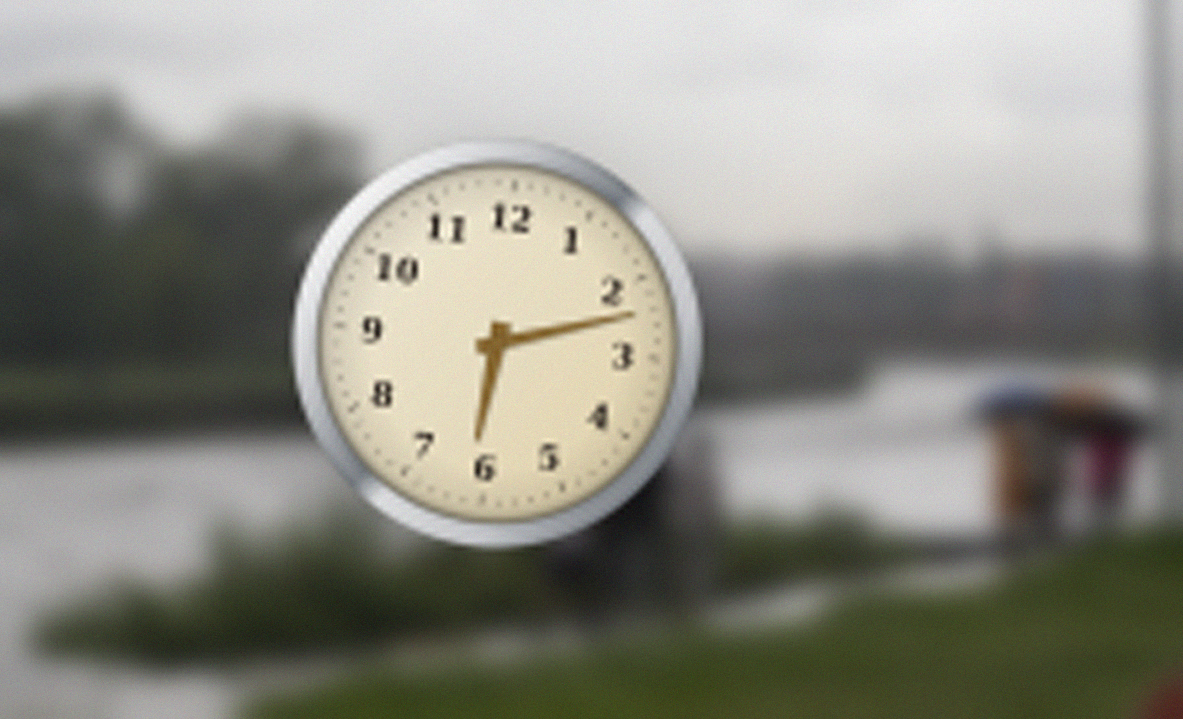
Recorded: h=6 m=12
